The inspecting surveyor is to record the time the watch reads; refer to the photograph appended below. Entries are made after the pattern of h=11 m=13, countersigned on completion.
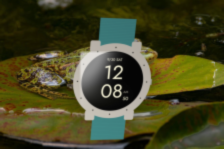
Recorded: h=12 m=8
